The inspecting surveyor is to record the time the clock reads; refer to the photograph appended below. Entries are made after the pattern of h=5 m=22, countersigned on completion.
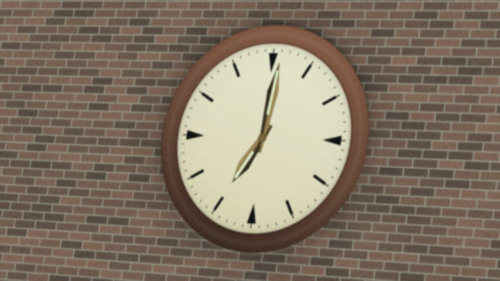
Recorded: h=7 m=1
